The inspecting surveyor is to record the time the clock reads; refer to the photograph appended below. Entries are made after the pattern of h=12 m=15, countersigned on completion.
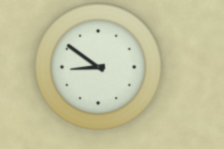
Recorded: h=8 m=51
